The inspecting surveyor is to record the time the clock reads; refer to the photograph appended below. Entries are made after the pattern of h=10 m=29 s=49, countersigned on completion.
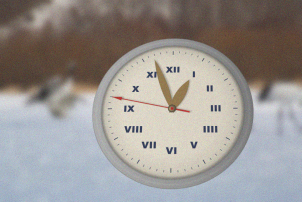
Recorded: h=12 m=56 s=47
